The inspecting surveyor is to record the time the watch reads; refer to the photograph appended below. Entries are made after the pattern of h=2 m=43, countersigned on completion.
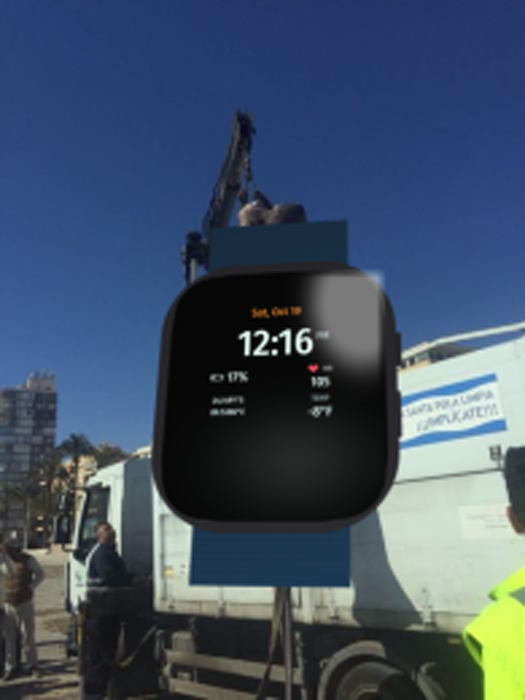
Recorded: h=12 m=16
